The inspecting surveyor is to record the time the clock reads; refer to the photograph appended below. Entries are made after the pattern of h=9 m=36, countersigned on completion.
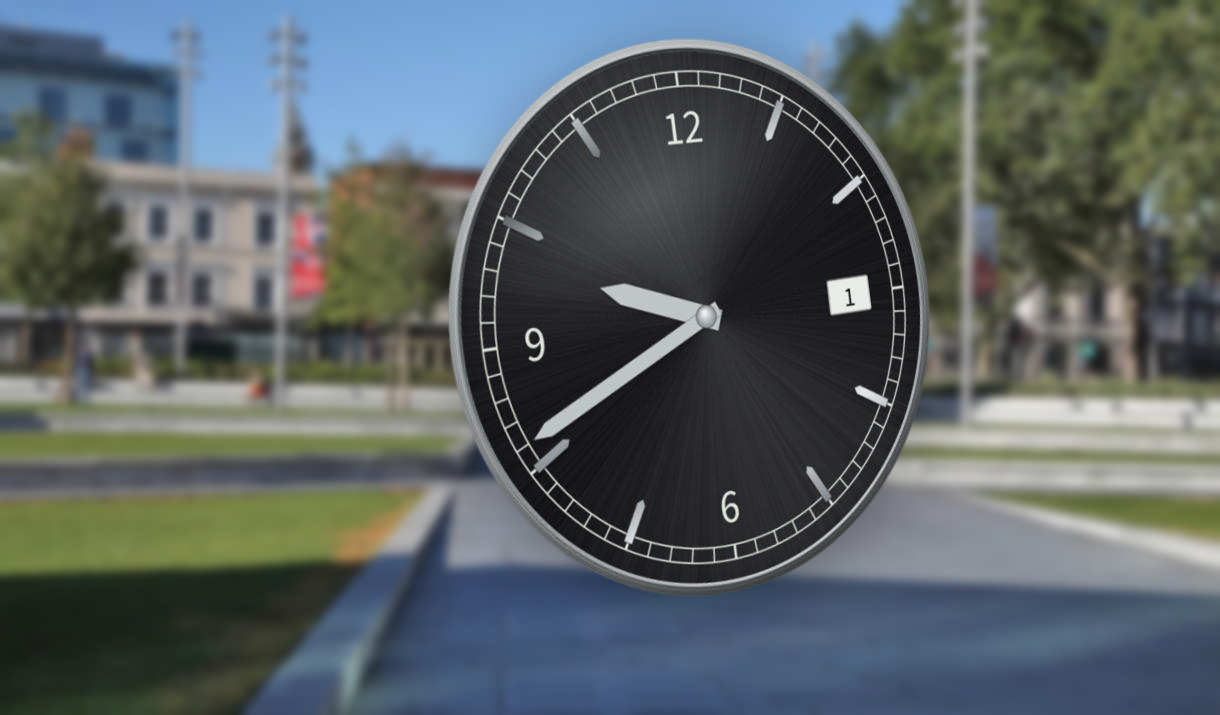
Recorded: h=9 m=41
